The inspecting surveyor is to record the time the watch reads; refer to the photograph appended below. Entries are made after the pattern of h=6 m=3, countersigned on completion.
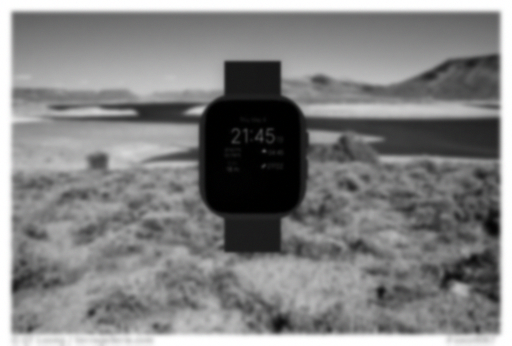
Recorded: h=21 m=45
